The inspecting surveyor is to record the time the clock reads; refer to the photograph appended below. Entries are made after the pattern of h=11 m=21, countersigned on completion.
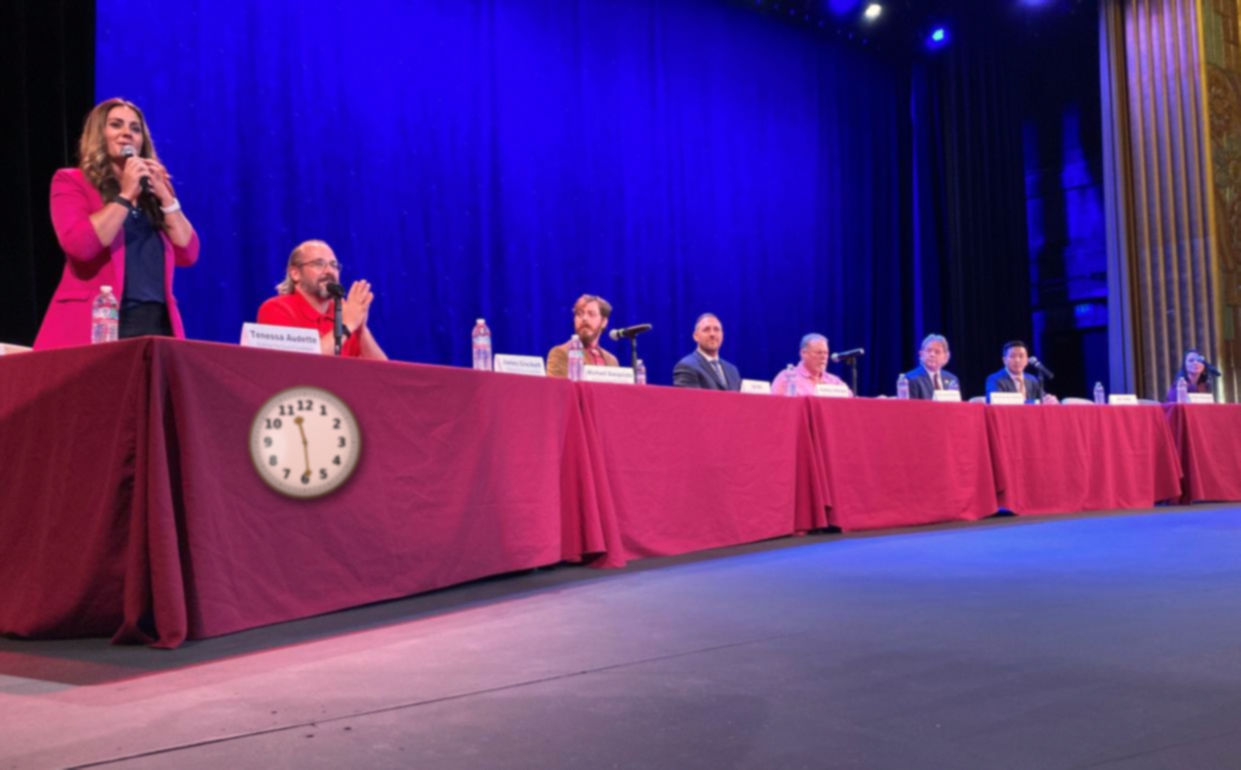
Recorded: h=11 m=29
